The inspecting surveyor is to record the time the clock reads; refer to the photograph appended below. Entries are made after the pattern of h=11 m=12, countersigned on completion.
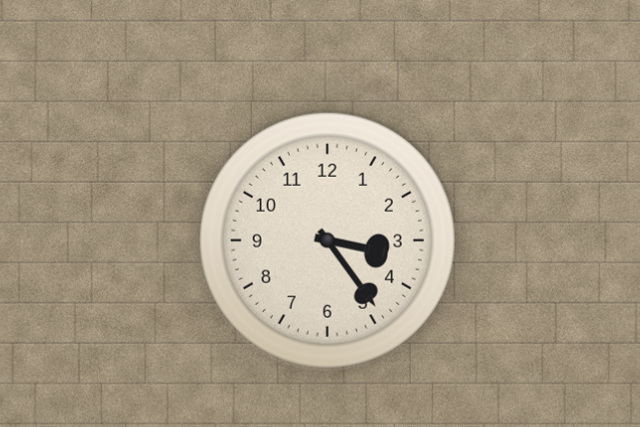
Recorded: h=3 m=24
